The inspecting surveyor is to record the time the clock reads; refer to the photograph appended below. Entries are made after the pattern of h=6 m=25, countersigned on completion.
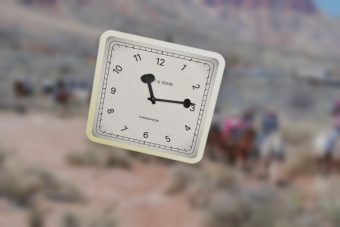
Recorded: h=11 m=14
